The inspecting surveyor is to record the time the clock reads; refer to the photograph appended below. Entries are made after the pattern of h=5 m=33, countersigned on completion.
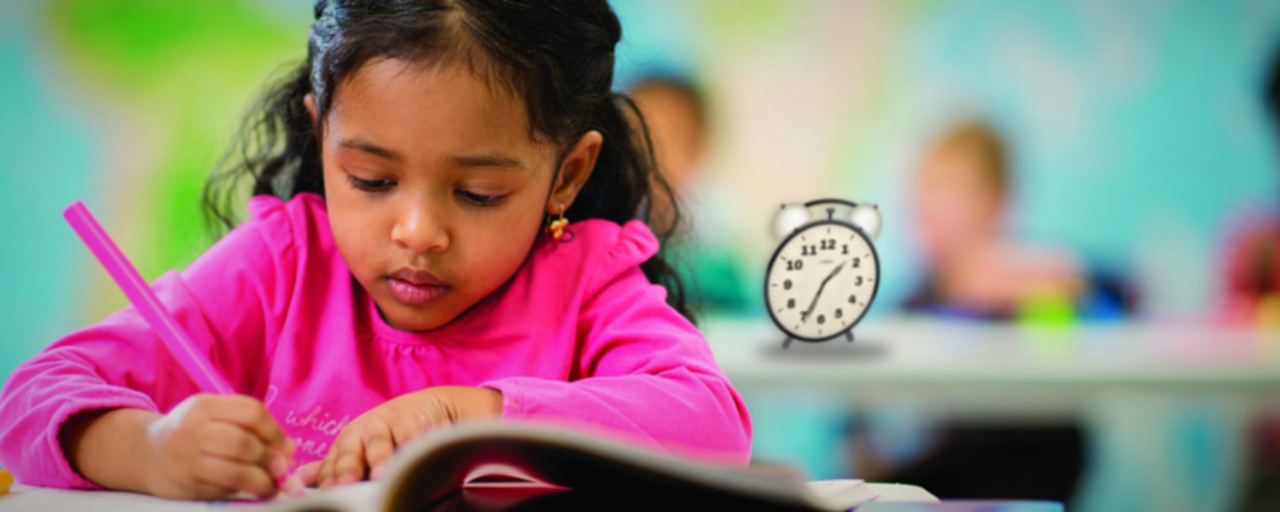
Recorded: h=1 m=34
